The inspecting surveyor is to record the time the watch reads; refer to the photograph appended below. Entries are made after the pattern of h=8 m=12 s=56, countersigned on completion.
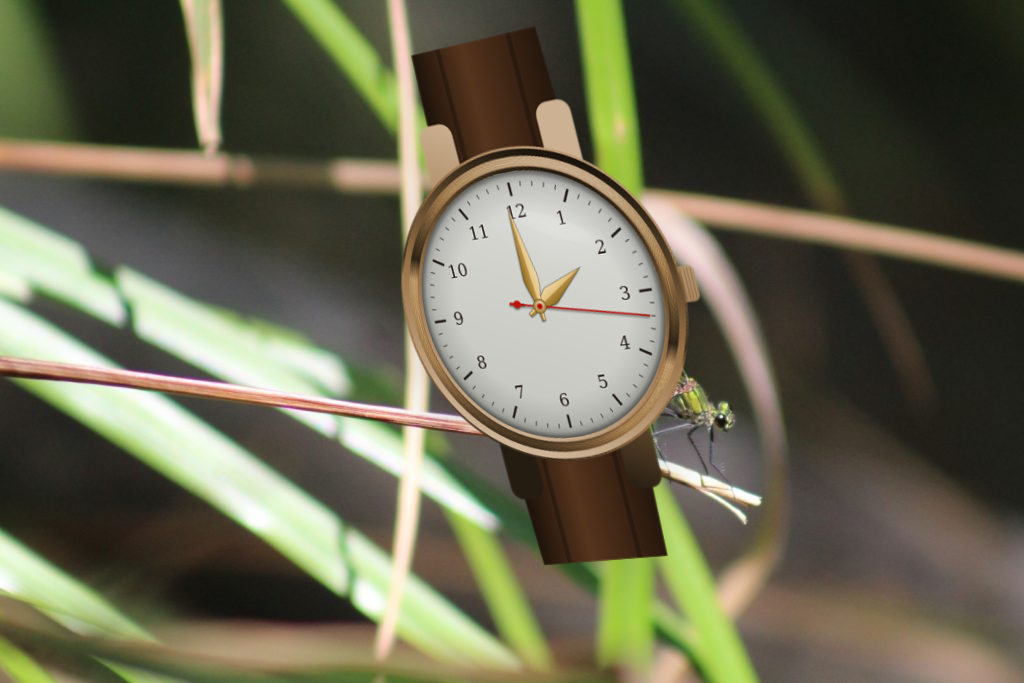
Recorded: h=1 m=59 s=17
